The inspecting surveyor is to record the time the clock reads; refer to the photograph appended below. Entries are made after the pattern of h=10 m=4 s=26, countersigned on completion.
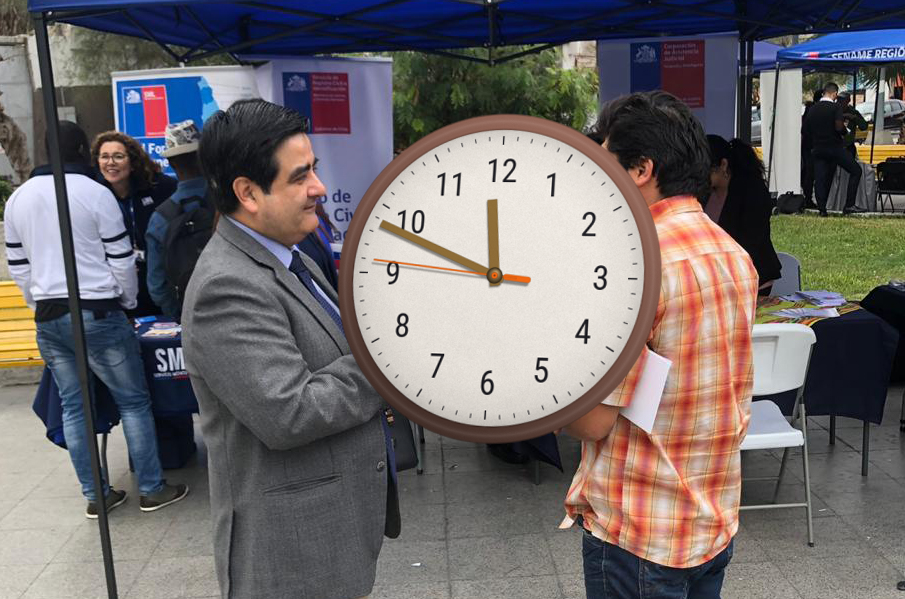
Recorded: h=11 m=48 s=46
